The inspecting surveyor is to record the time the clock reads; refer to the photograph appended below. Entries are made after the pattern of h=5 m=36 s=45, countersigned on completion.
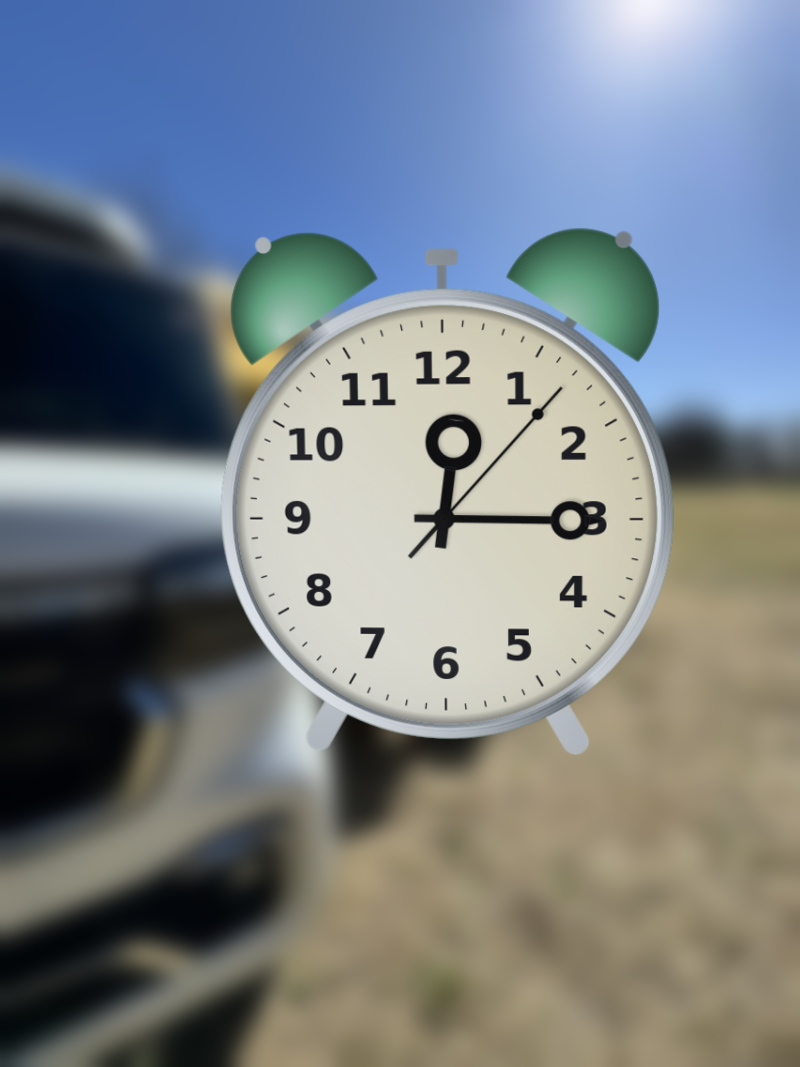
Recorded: h=12 m=15 s=7
